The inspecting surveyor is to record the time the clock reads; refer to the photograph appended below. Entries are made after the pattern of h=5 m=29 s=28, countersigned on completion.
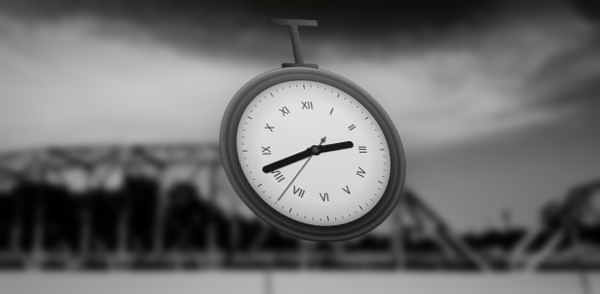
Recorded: h=2 m=41 s=37
